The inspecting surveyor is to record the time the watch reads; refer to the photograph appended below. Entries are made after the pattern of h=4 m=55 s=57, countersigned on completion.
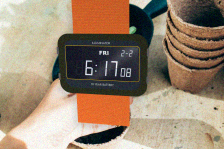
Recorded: h=6 m=17 s=8
